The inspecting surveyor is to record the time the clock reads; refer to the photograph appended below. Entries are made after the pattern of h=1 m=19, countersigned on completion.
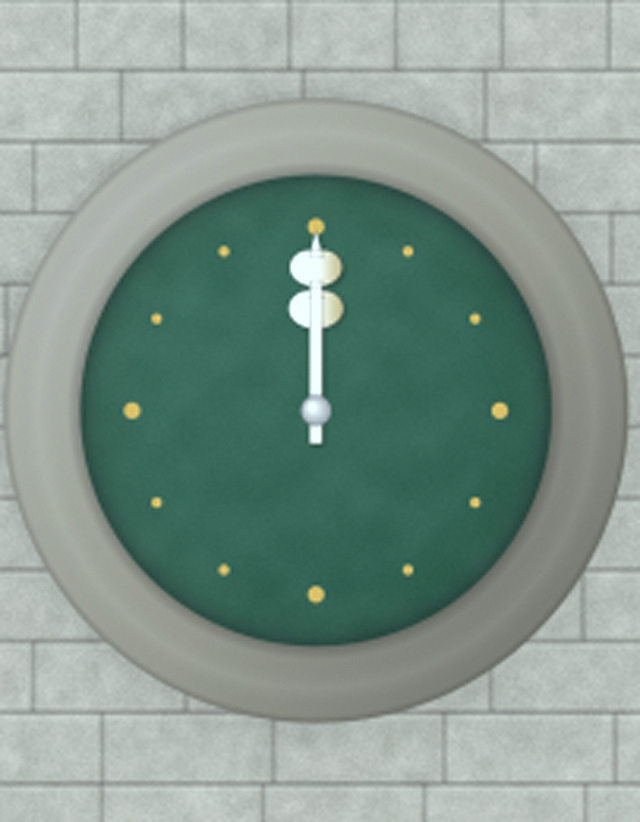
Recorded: h=12 m=0
